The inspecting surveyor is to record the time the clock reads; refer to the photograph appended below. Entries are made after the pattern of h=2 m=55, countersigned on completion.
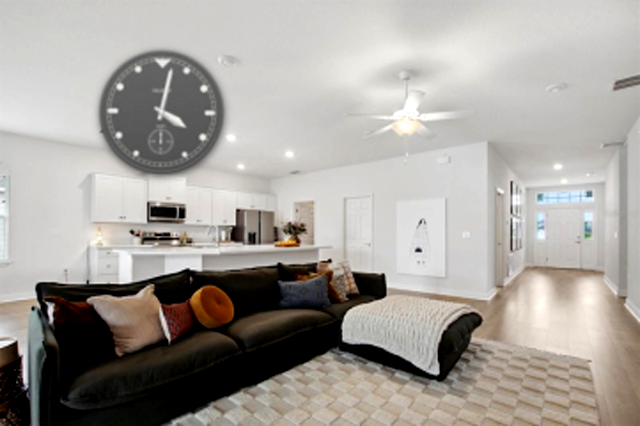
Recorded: h=4 m=2
